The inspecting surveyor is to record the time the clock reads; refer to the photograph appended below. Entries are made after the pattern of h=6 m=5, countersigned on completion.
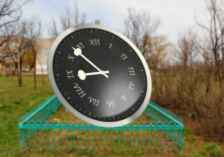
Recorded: h=8 m=53
